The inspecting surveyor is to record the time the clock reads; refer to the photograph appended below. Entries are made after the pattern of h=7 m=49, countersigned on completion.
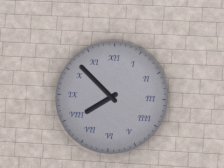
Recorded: h=7 m=52
